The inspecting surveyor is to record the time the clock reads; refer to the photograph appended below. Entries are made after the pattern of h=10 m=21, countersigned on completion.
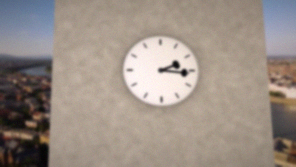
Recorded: h=2 m=16
